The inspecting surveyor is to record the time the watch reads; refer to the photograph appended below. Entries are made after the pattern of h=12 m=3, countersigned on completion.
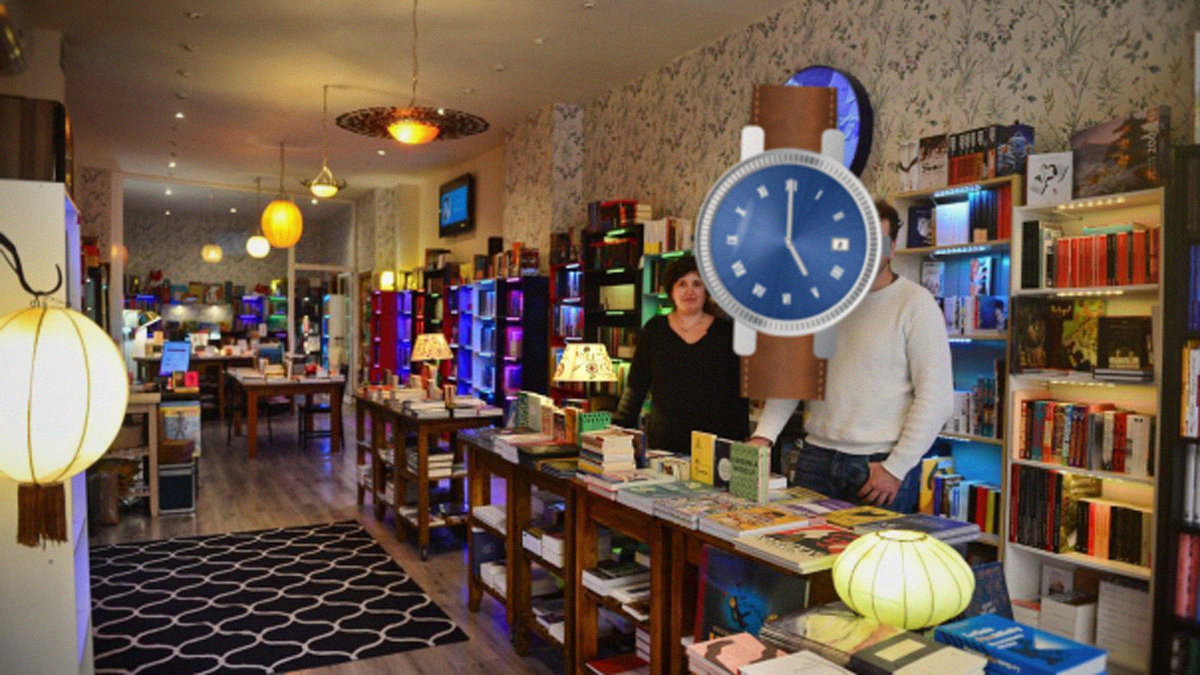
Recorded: h=5 m=0
